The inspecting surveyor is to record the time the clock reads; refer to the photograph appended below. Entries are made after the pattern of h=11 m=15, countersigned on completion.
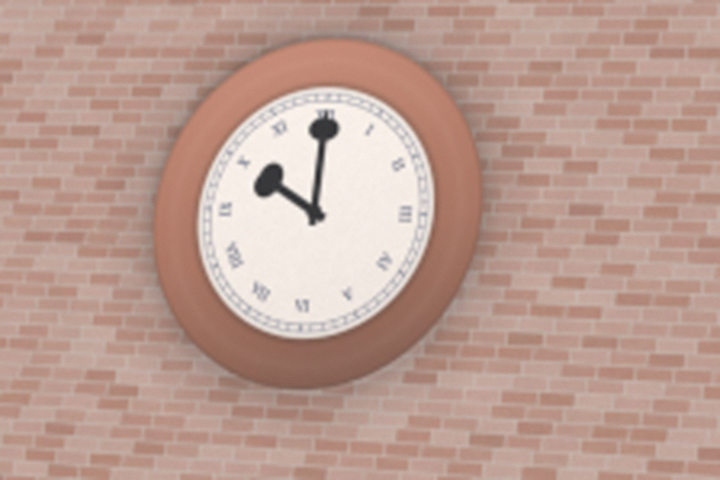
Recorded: h=10 m=0
